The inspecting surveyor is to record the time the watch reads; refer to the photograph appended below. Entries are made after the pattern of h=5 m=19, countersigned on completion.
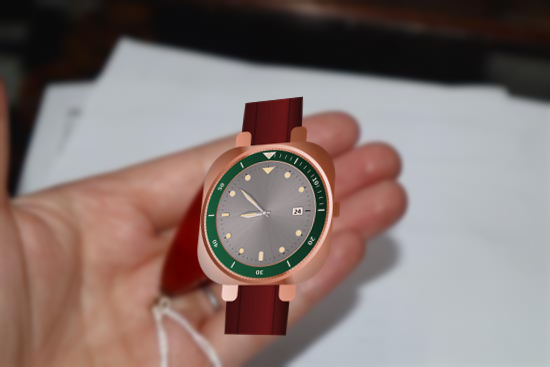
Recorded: h=8 m=52
